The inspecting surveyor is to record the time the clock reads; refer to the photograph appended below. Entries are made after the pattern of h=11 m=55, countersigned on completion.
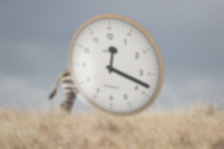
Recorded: h=12 m=18
